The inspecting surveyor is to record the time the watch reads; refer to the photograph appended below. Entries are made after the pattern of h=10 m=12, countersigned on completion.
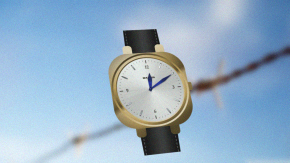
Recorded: h=12 m=10
